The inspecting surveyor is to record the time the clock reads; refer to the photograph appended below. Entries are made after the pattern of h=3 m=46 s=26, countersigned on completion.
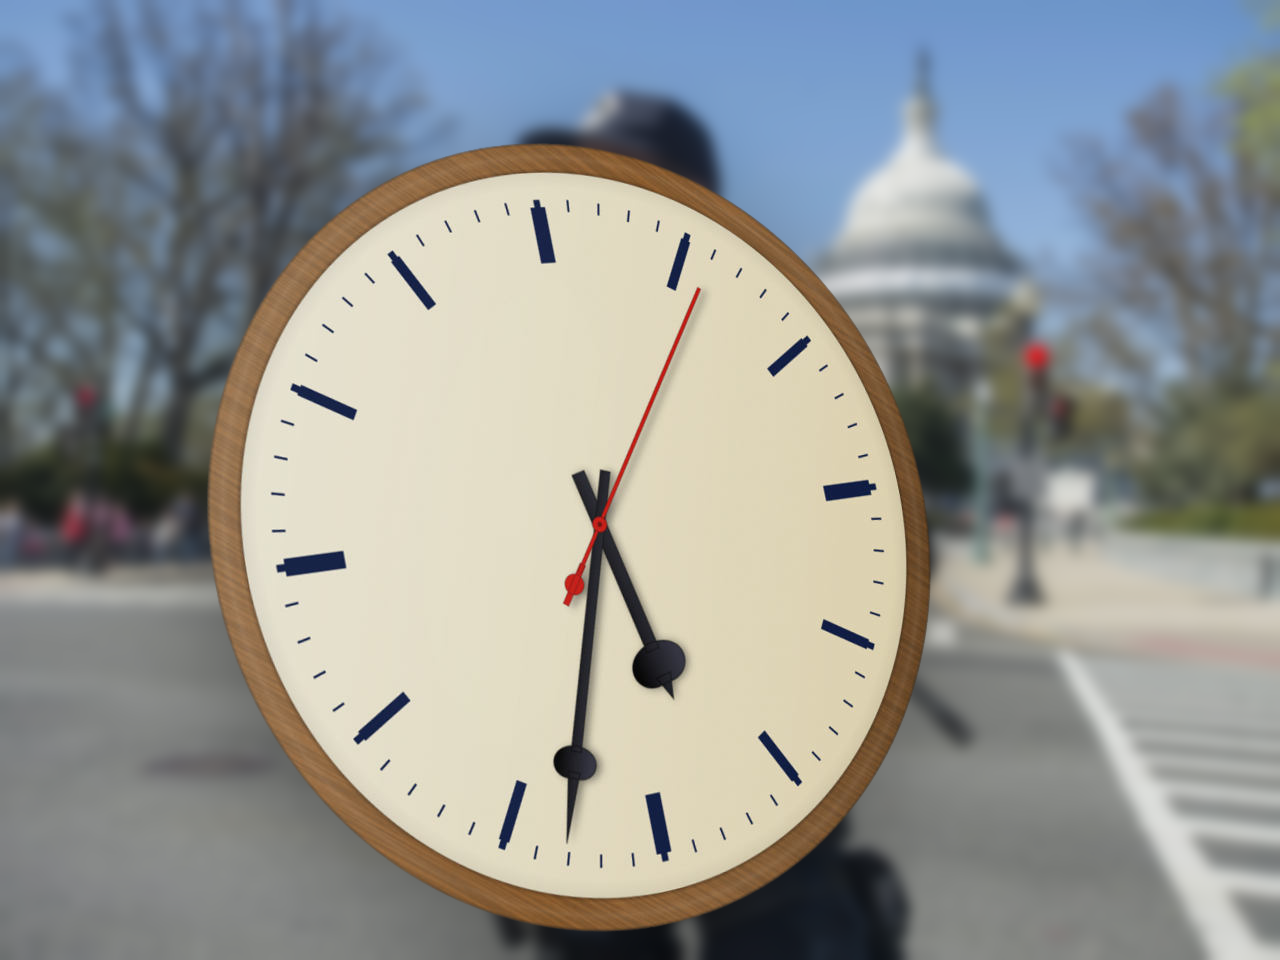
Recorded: h=5 m=33 s=6
